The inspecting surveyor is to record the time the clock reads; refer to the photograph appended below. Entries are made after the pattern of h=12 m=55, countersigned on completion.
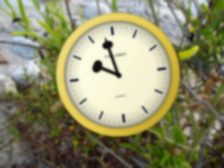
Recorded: h=9 m=58
